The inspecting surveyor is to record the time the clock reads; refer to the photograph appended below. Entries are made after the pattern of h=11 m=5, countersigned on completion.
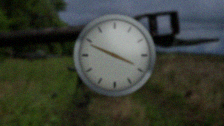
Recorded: h=3 m=49
